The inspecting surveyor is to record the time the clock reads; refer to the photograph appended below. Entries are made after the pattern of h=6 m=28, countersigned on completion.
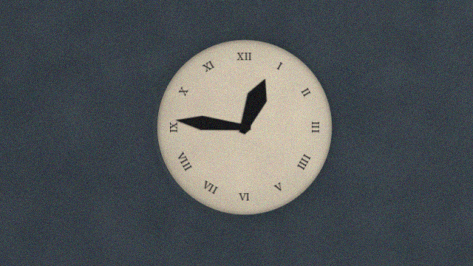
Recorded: h=12 m=46
